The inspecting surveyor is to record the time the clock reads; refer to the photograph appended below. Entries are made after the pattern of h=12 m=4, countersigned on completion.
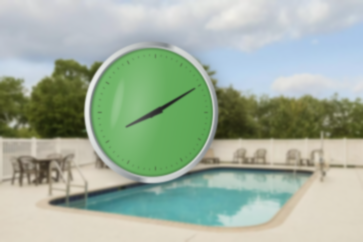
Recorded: h=8 m=10
